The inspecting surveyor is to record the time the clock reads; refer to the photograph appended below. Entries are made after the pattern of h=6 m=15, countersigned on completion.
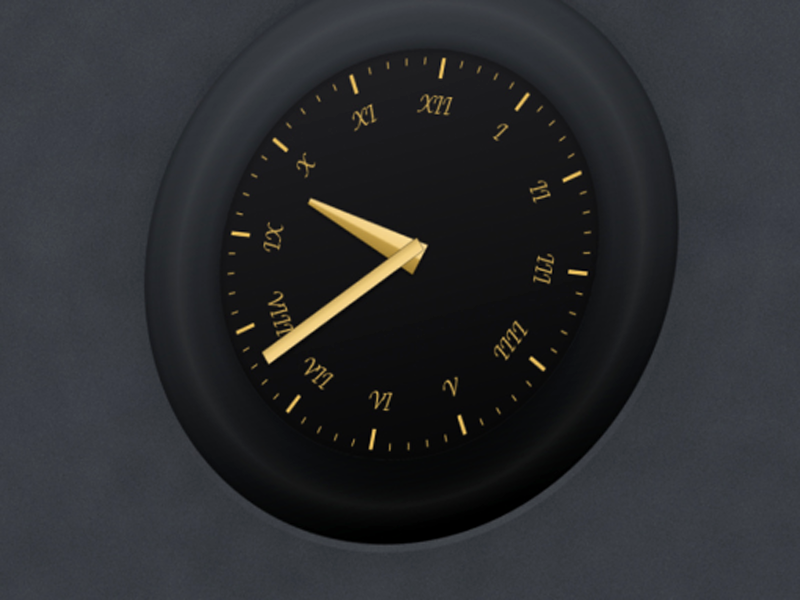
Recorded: h=9 m=38
